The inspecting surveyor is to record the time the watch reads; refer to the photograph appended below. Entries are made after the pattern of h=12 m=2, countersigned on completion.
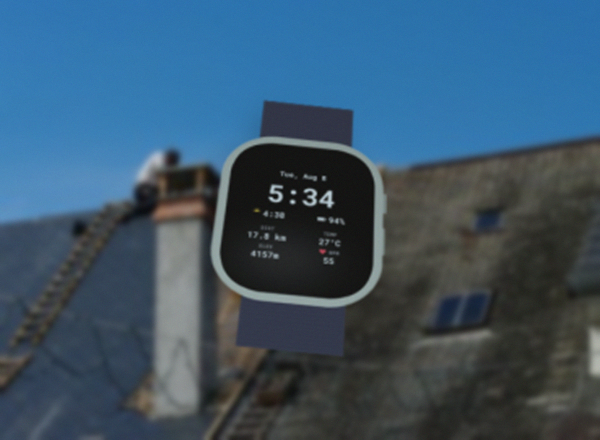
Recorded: h=5 m=34
